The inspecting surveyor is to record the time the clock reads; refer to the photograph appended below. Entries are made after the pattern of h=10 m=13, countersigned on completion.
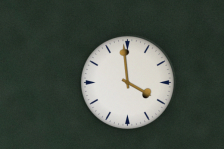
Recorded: h=3 m=59
